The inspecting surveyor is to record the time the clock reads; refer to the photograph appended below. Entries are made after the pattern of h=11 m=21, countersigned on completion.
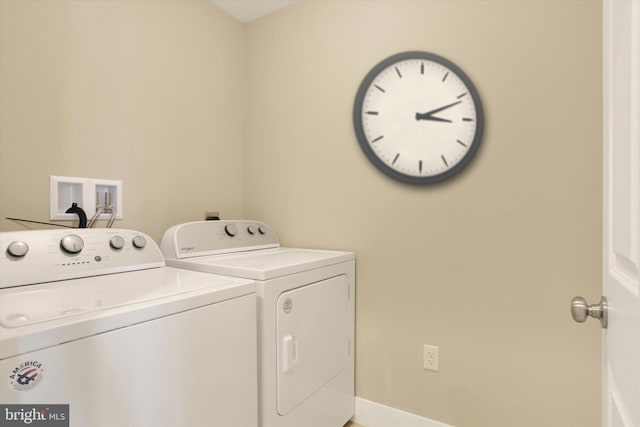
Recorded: h=3 m=11
